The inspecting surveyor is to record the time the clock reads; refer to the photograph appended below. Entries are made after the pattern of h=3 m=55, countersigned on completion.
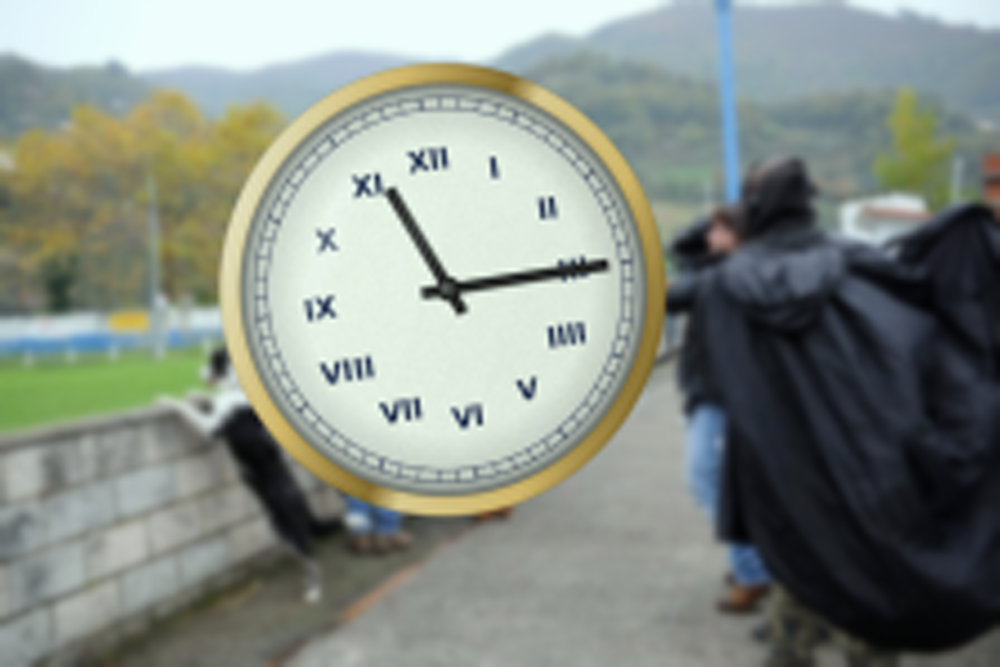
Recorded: h=11 m=15
